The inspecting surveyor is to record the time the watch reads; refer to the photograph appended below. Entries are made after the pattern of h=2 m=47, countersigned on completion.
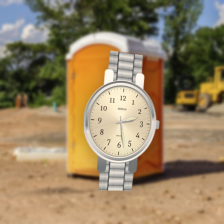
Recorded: h=2 m=28
